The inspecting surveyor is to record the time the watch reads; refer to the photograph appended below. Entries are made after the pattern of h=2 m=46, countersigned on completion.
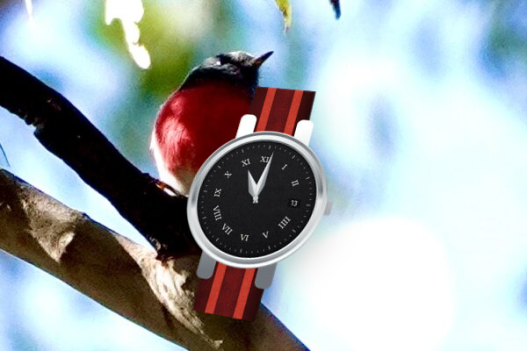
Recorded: h=11 m=1
